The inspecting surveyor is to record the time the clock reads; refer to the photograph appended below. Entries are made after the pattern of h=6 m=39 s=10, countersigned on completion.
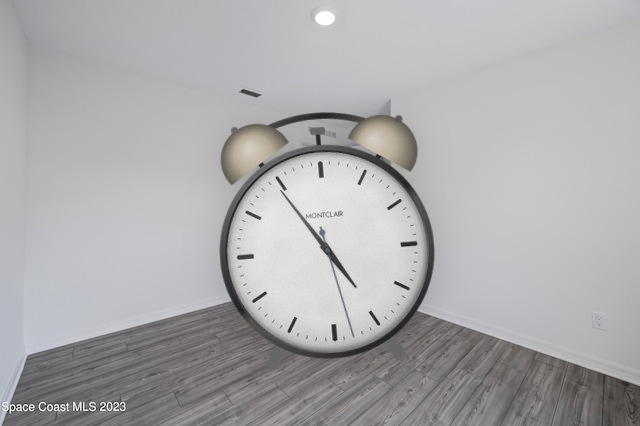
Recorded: h=4 m=54 s=28
